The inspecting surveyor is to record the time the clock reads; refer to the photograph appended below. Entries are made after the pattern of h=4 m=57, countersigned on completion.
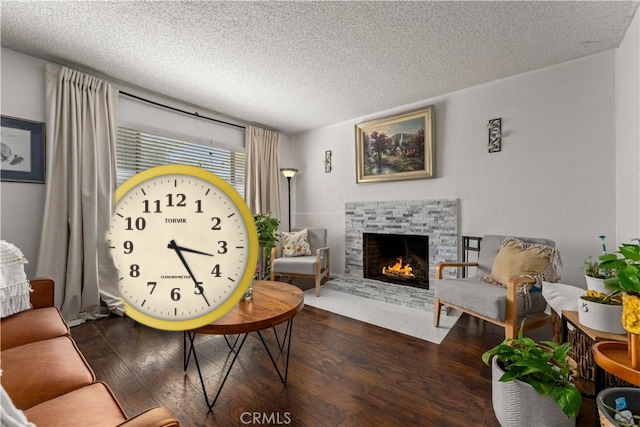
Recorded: h=3 m=25
